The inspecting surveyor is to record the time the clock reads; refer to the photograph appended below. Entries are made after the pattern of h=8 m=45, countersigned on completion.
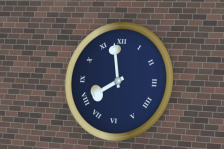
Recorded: h=7 m=58
